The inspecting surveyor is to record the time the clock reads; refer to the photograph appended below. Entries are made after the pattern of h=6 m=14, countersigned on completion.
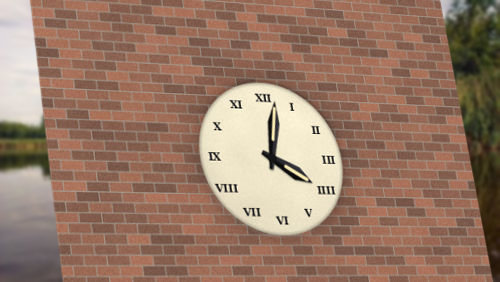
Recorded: h=4 m=2
